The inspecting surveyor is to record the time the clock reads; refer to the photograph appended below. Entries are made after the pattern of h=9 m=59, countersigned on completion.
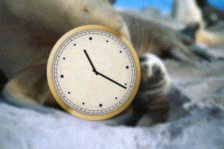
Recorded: h=11 m=21
